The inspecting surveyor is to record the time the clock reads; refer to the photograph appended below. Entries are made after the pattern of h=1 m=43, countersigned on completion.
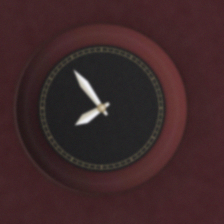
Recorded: h=7 m=54
